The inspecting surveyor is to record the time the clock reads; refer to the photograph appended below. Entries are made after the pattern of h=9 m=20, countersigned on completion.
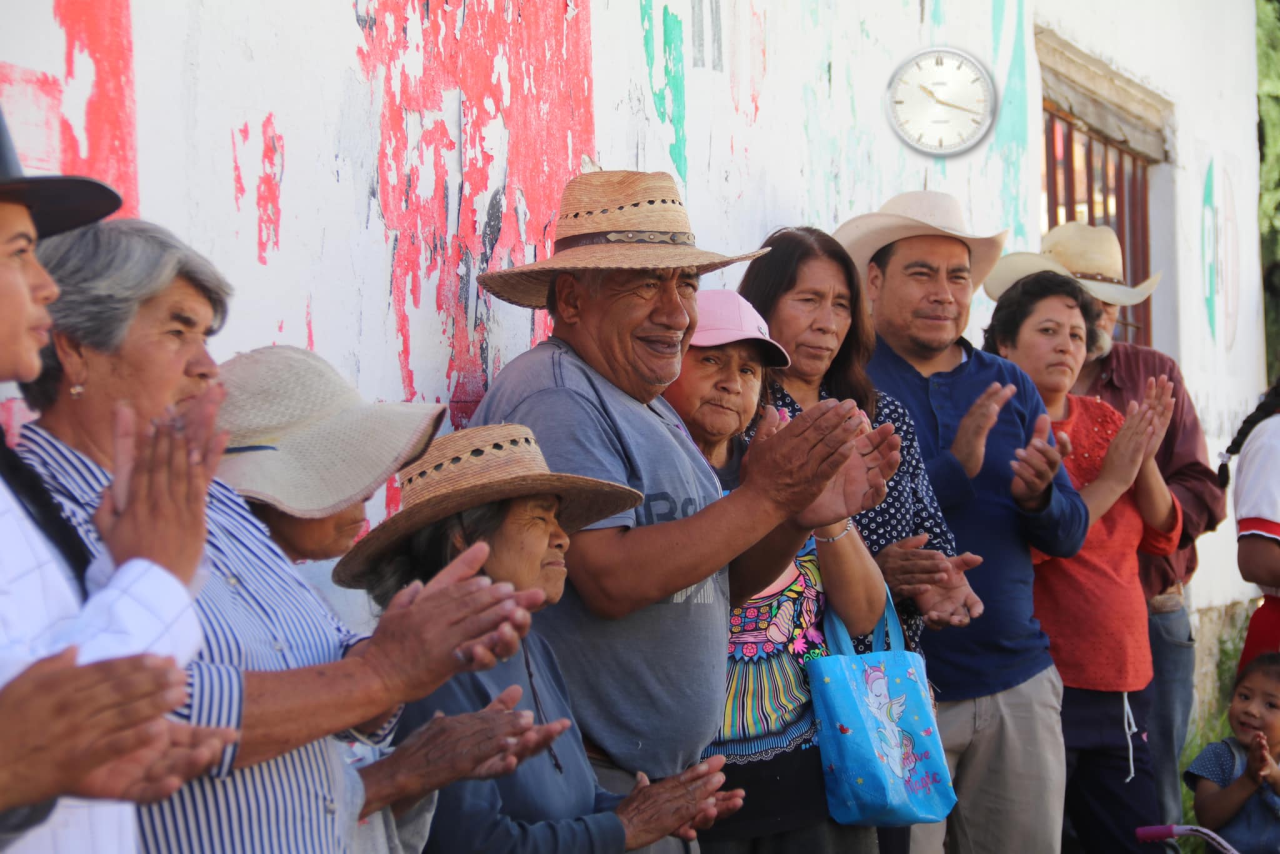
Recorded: h=10 m=18
